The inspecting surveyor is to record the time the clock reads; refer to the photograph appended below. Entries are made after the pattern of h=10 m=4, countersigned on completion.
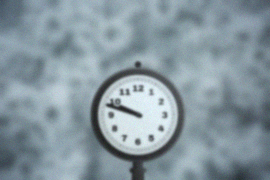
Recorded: h=9 m=48
